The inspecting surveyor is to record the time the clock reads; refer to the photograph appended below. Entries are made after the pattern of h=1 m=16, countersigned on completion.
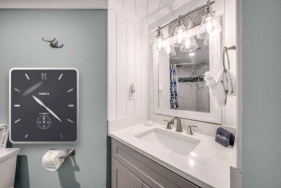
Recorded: h=10 m=22
